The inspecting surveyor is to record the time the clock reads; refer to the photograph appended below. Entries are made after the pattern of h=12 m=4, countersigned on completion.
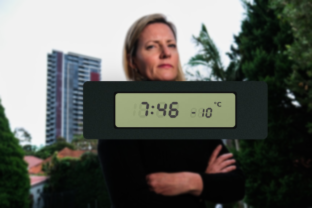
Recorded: h=7 m=46
